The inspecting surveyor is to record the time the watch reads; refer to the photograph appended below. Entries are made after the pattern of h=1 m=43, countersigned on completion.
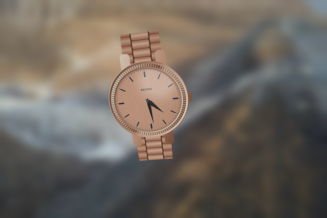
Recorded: h=4 m=29
